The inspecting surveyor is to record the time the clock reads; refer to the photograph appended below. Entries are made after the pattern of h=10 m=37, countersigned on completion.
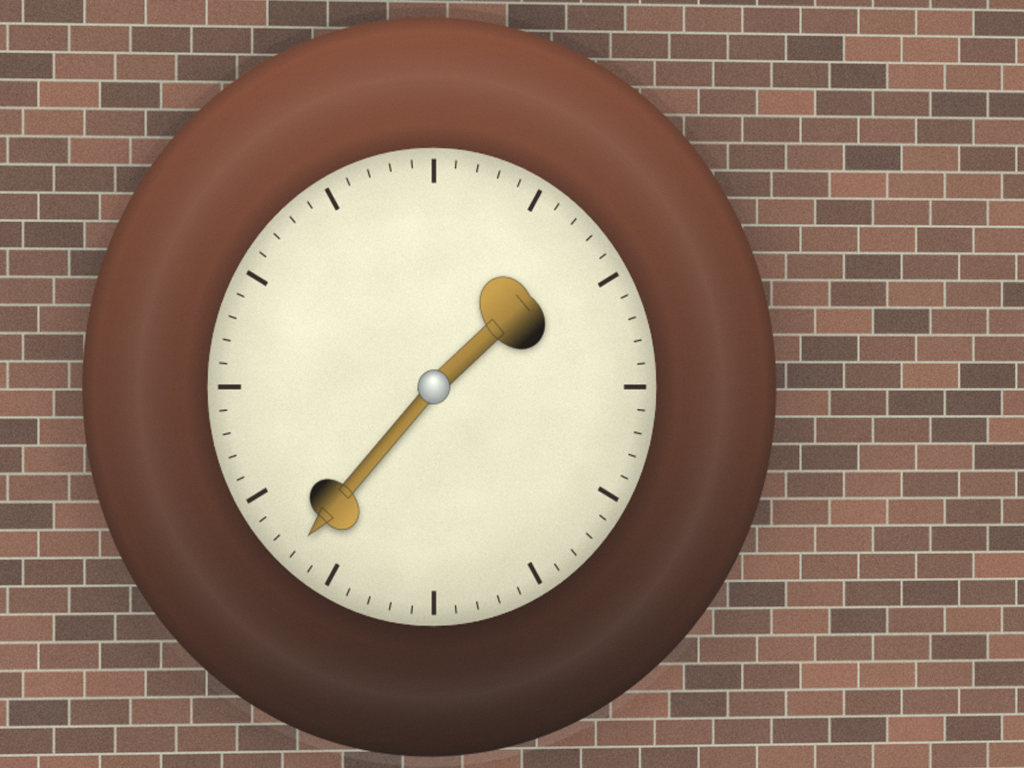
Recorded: h=1 m=37
